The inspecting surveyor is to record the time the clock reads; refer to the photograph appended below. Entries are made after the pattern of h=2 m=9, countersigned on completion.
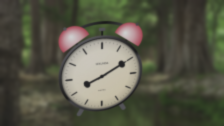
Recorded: h=8 m=10
